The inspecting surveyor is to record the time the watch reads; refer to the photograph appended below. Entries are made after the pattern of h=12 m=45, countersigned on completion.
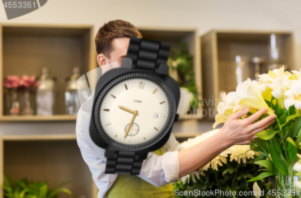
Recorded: h=9 m=32
